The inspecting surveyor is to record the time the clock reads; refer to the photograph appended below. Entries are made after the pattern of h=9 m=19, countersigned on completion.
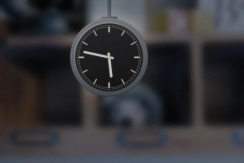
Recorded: h=5 m=47
